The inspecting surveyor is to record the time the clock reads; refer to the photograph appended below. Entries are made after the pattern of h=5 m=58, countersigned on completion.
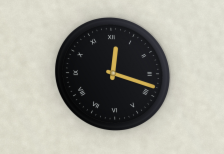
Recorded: h=12 m=18
